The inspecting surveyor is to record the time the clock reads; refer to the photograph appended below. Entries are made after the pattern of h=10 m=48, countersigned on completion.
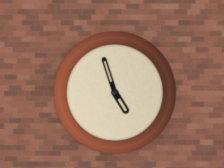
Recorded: h=4 m=57
